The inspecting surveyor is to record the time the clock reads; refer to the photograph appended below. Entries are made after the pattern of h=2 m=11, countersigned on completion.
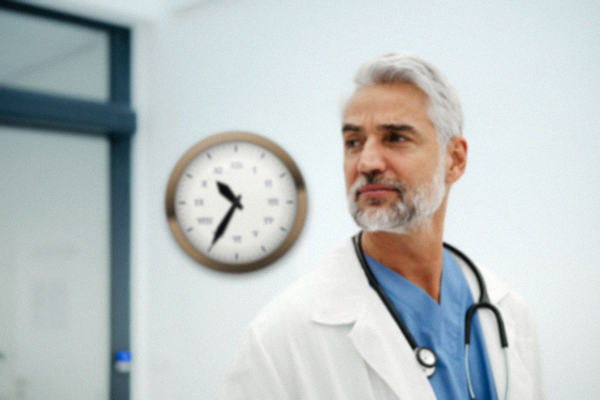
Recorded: h=10 m=35
